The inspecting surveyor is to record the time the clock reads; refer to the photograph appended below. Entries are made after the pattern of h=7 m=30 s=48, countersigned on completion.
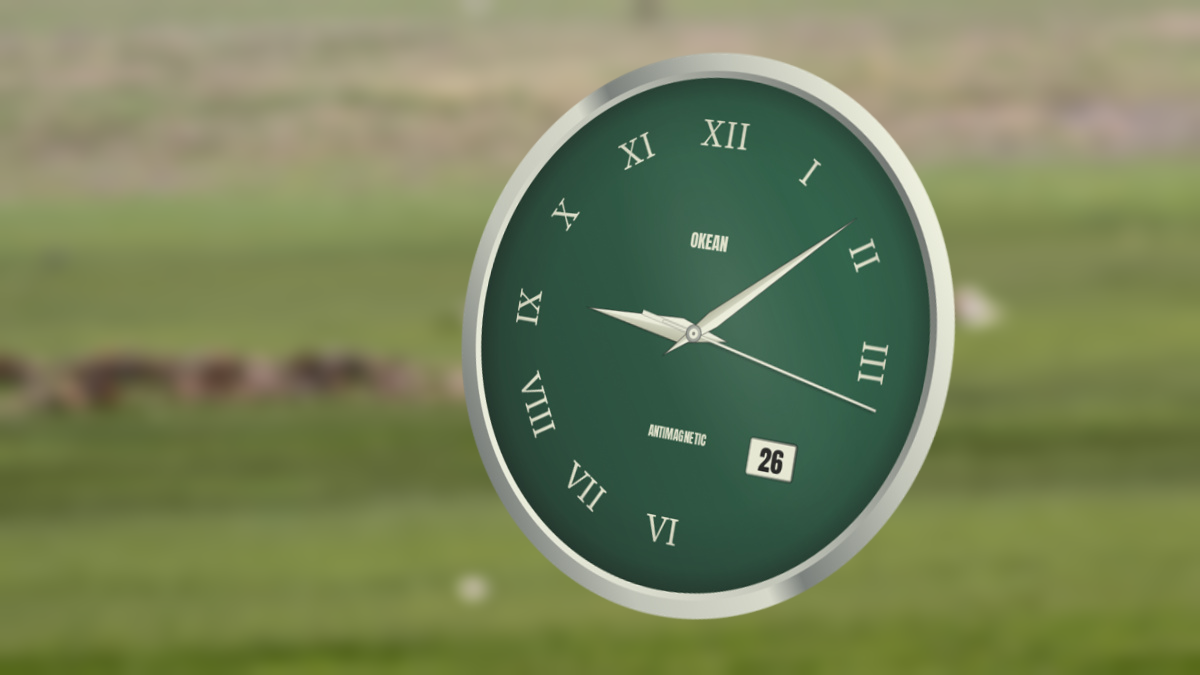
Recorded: h=9 m=8 s=17
